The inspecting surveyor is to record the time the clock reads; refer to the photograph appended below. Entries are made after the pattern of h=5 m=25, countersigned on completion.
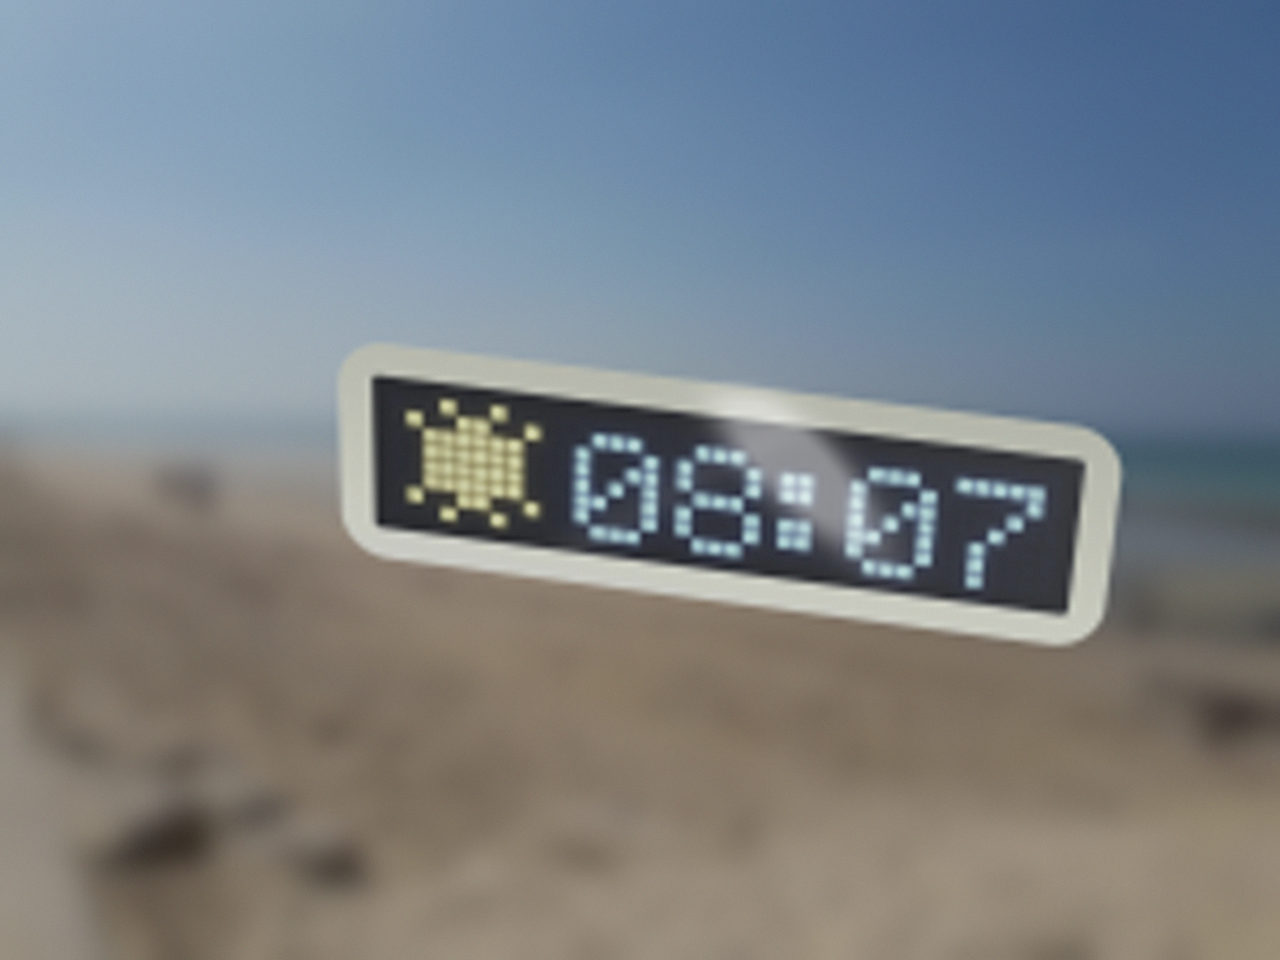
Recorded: h=8 m=7
